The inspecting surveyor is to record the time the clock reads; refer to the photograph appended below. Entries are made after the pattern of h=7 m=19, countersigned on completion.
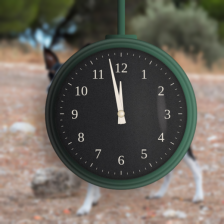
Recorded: h=11 m=58
